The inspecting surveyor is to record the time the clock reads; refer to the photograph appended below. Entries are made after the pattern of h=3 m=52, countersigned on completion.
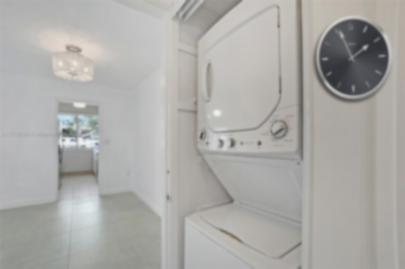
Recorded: h=1 m=56
